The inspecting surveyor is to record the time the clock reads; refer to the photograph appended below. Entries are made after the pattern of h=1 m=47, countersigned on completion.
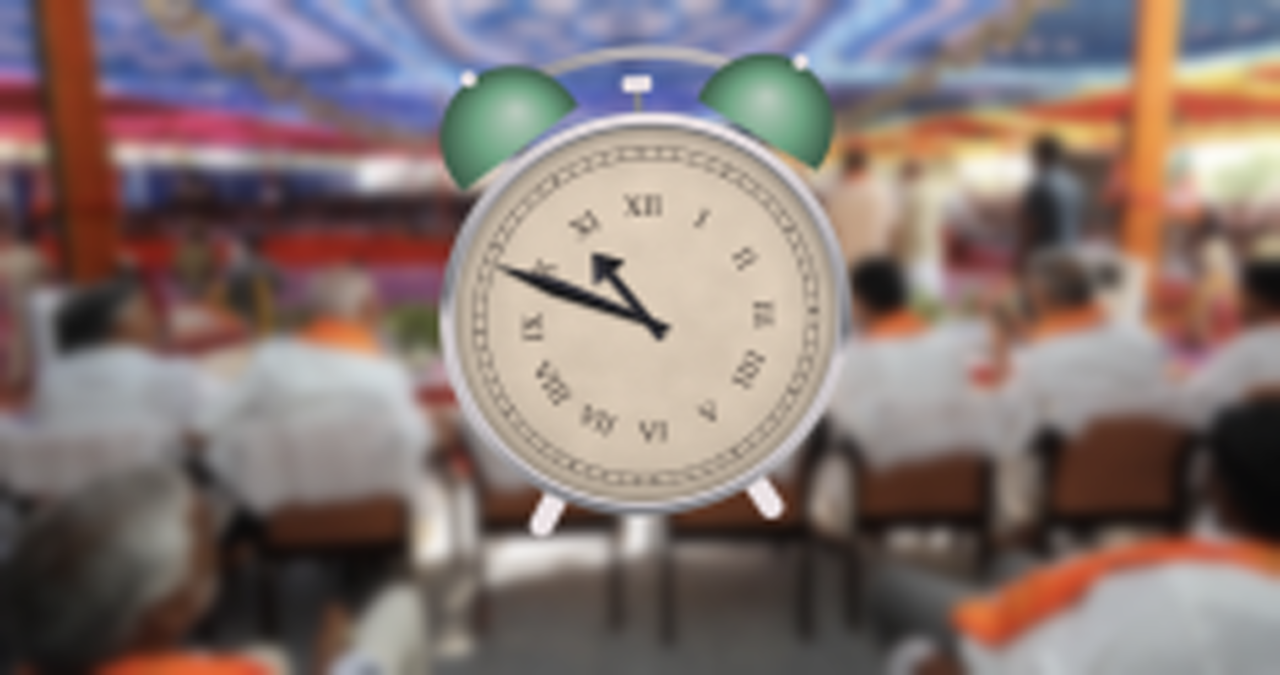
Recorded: h=10 m=49
